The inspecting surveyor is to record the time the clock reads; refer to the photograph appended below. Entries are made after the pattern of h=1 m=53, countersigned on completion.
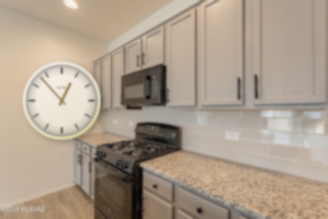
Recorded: h=12 m=53
